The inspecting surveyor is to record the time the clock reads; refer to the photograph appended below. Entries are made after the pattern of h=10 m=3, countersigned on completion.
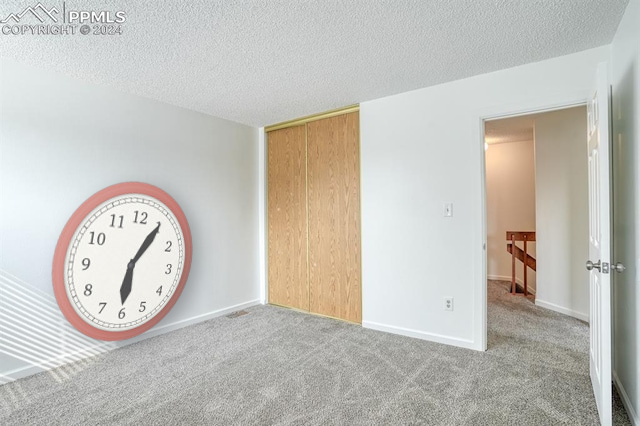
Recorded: h=6 m=5
